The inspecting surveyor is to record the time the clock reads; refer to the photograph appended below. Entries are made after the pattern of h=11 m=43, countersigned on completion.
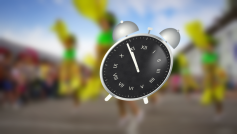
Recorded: h=10 m=54
